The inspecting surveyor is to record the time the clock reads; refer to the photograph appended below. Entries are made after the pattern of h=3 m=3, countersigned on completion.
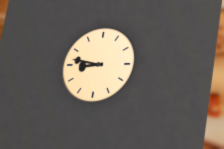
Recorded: h=8 m=47
